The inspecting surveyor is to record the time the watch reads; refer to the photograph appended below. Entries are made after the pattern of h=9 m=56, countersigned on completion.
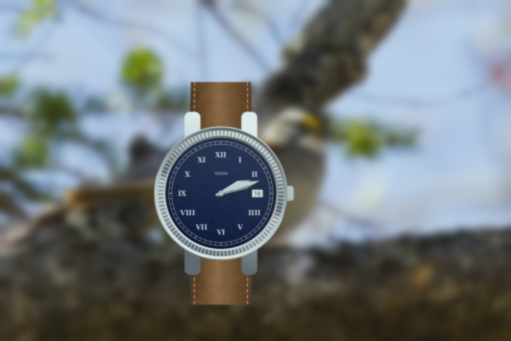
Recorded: h=2 m=12
